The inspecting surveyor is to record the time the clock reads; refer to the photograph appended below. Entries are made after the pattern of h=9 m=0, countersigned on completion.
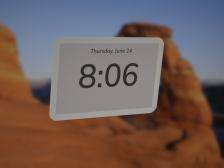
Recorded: h=8 m=6
